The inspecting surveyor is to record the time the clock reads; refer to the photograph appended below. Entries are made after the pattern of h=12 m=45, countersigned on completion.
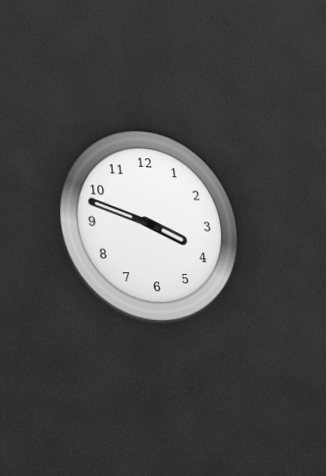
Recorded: h=3 m=48
